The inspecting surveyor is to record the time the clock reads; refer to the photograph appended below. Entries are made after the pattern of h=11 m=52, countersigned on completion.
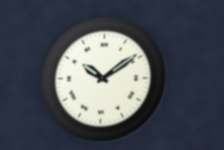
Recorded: h=10 m=9
